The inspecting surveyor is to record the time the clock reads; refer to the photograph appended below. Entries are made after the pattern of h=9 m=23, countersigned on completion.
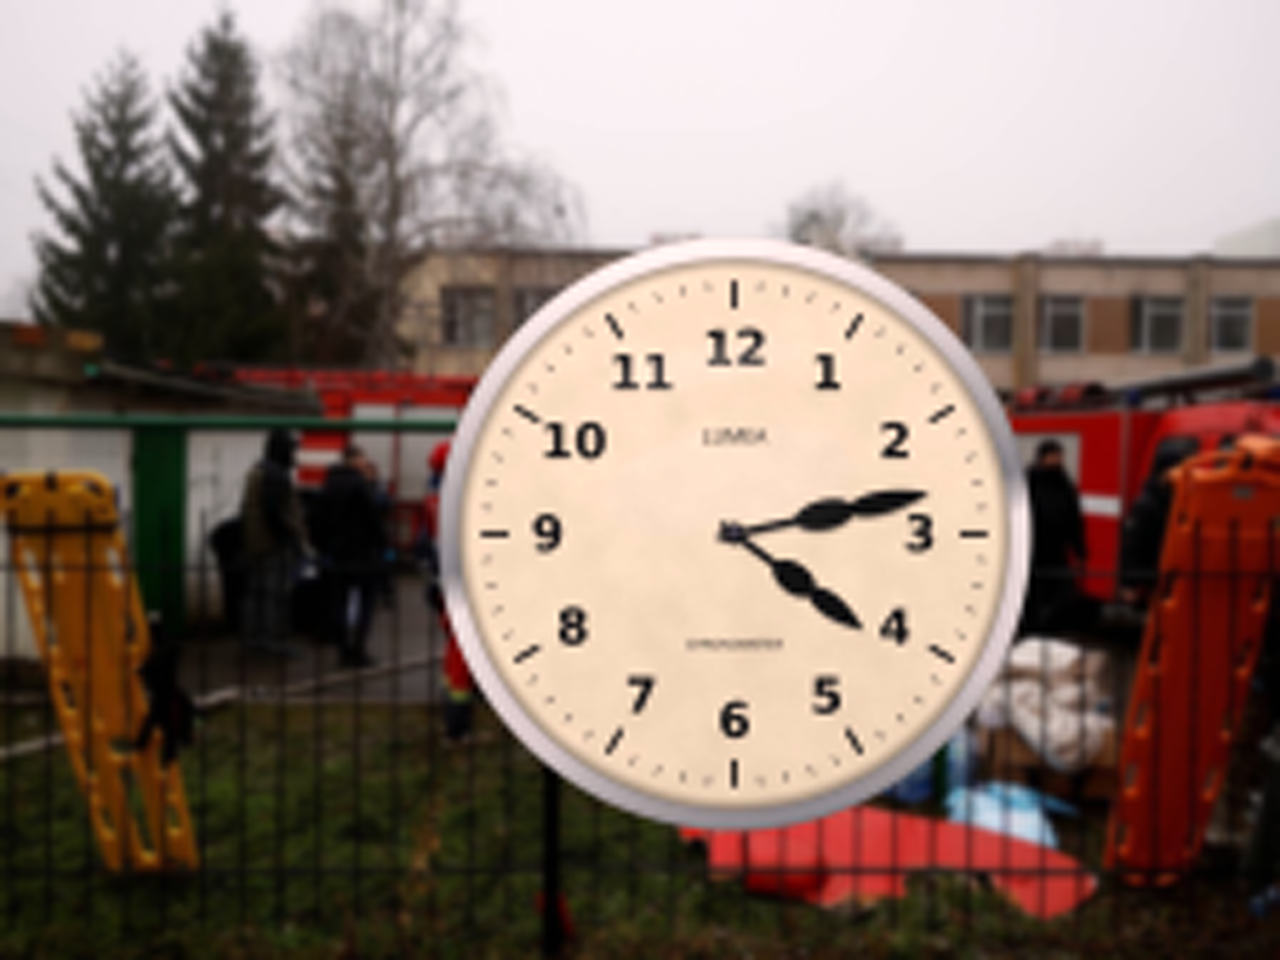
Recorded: h=4 m=13
